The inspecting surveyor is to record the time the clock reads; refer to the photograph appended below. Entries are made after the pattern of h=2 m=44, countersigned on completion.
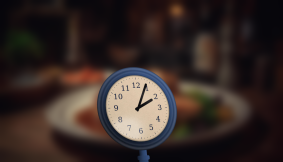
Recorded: h=2 m=4
